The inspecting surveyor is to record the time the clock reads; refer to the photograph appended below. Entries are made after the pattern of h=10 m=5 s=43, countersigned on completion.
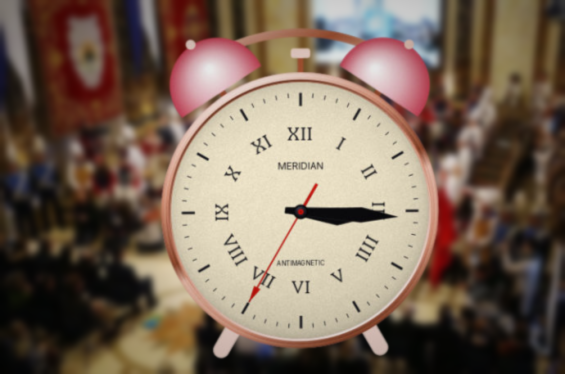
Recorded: h=3 m=15 s=35
